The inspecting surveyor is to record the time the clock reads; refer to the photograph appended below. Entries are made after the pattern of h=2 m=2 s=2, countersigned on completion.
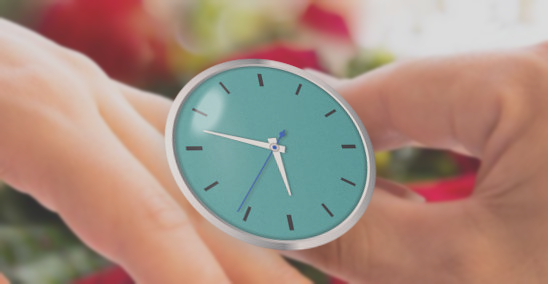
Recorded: h=5 m=47 s=36
